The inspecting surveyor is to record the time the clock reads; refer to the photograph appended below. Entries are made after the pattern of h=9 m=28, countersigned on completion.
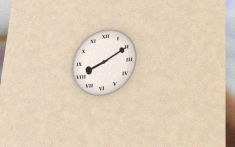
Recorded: h=8 m=10
